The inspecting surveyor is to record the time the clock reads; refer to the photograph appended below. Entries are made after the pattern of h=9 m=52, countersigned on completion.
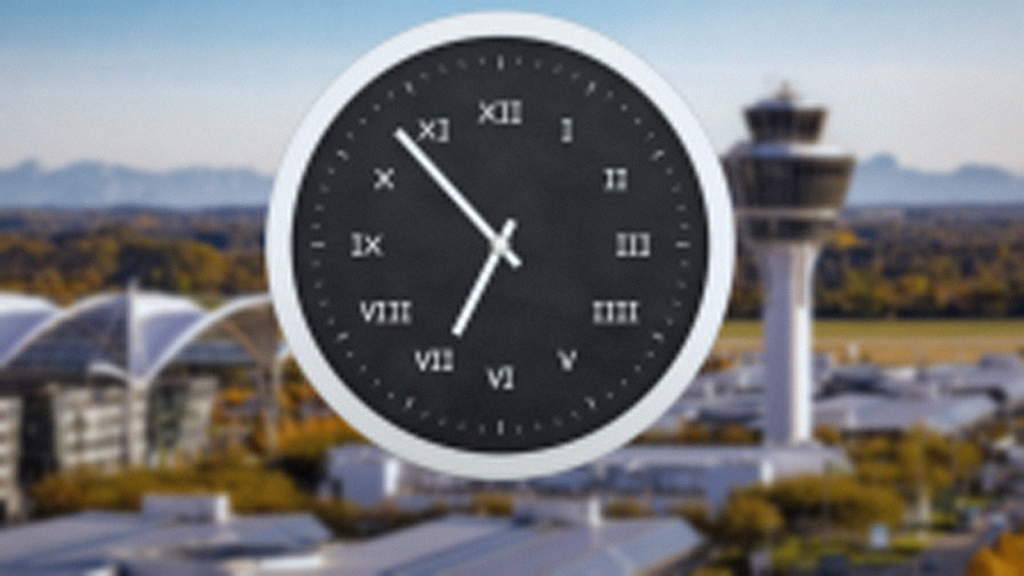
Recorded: h=6 m=53
